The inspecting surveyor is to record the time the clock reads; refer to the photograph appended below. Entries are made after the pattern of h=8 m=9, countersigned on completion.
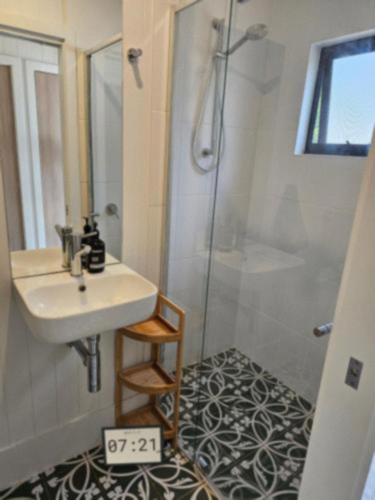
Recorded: h=7 m=21
